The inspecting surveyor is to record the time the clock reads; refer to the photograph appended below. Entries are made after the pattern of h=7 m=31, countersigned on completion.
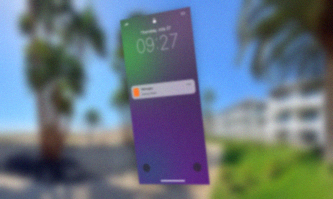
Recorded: h=9 m=27
